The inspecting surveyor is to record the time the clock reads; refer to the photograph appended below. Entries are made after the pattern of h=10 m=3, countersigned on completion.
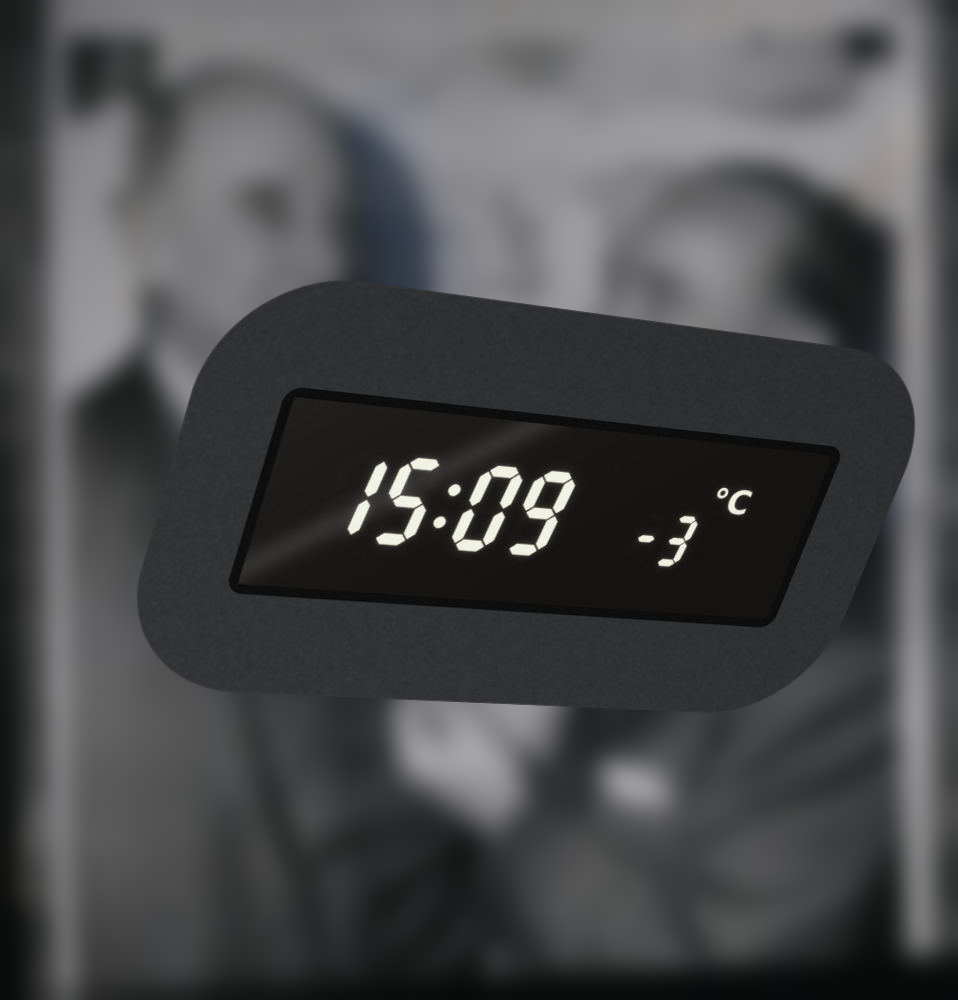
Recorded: h=15 m=9
